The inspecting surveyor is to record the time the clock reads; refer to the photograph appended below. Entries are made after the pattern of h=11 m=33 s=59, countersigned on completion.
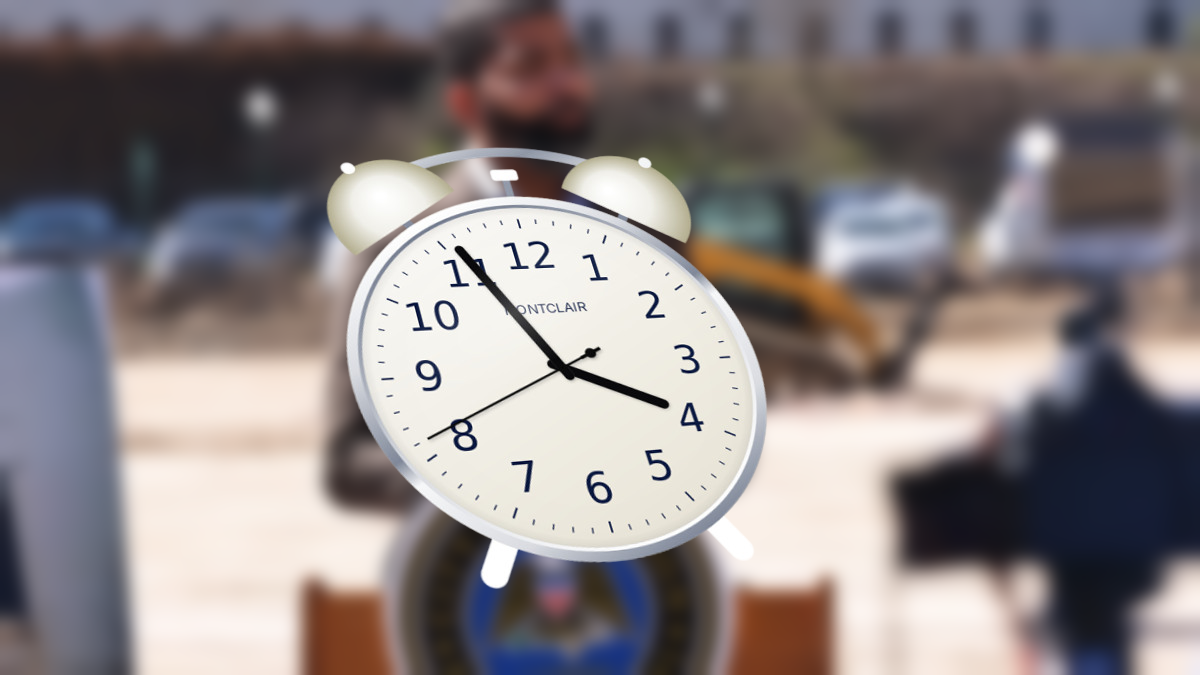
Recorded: h=3 m=55 s=41
